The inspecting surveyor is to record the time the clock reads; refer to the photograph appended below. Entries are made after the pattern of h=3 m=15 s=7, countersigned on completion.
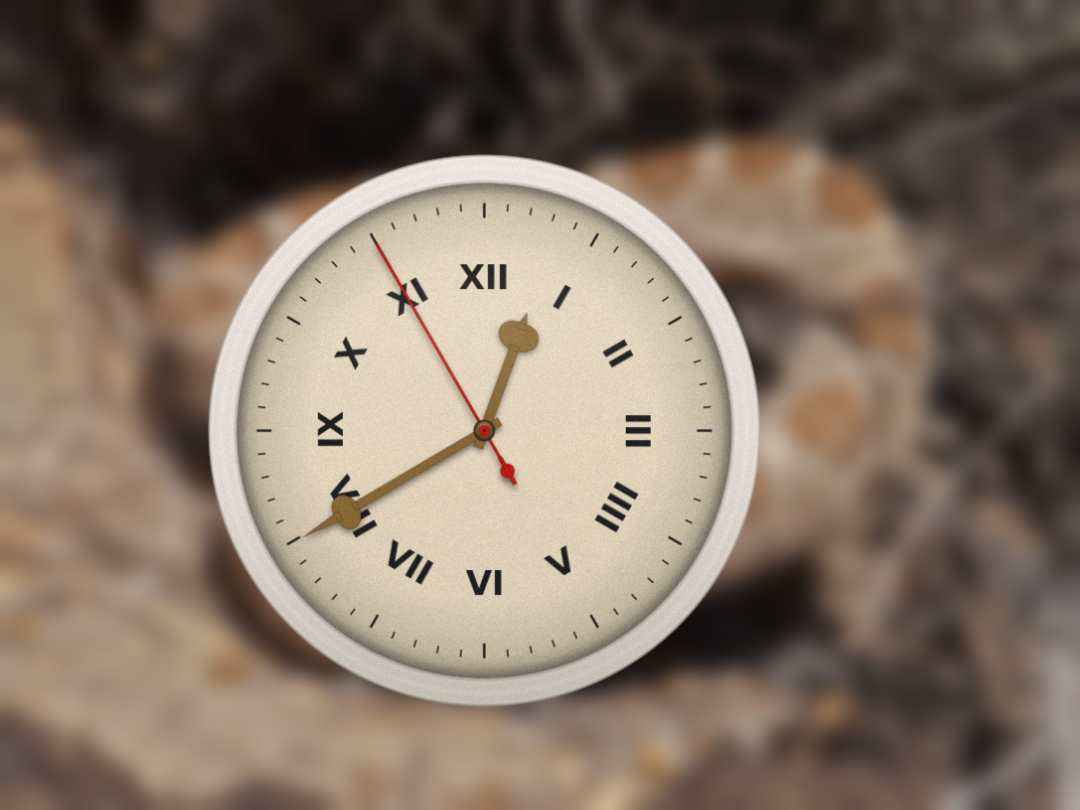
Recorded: h=12 m=39 s=55
